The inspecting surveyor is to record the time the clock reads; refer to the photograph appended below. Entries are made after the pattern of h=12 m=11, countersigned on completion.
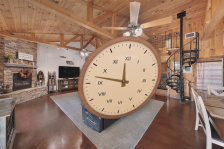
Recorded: h=11 m=47
